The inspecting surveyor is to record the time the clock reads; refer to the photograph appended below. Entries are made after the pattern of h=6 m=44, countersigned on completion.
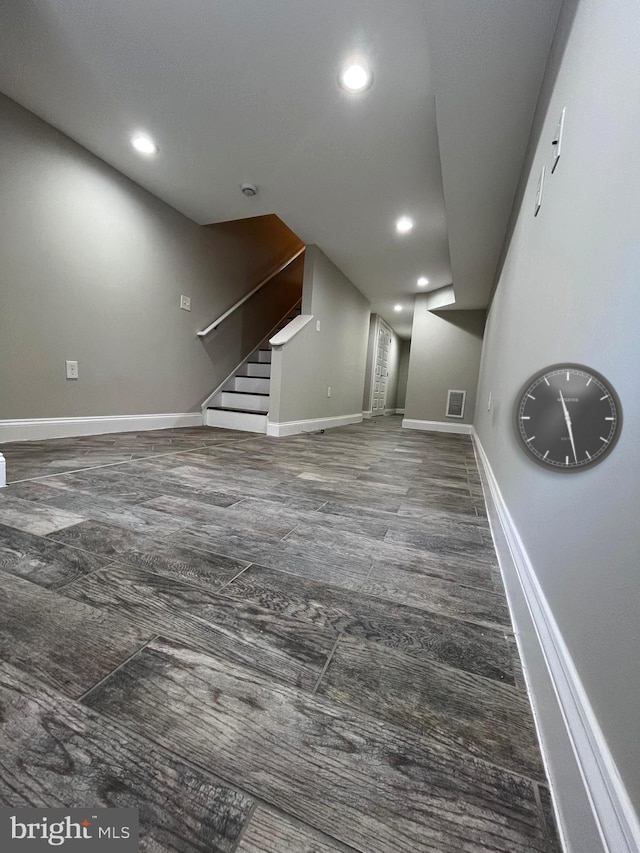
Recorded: h=11 m=28
